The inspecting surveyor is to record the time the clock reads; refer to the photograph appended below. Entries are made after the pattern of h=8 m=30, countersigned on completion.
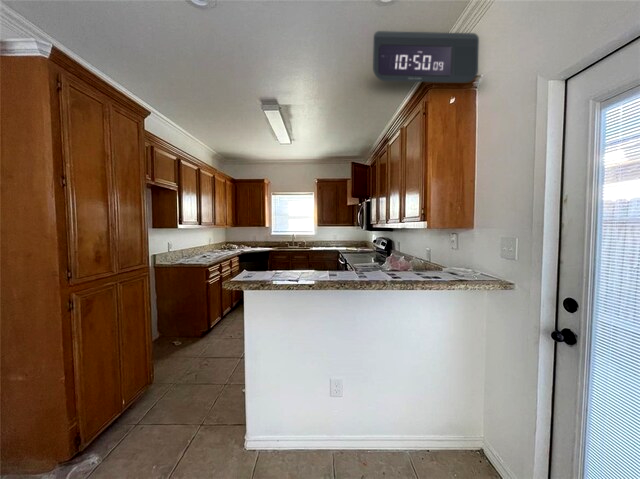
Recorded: h=10 m=50
